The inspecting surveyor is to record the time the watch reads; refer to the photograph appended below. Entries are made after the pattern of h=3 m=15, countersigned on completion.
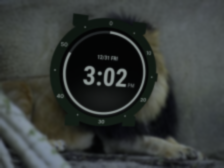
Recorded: h=3 m=2
